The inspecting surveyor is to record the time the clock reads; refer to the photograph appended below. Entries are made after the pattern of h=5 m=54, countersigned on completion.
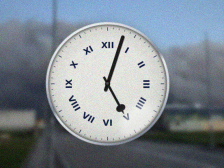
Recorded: h=5 m=3
